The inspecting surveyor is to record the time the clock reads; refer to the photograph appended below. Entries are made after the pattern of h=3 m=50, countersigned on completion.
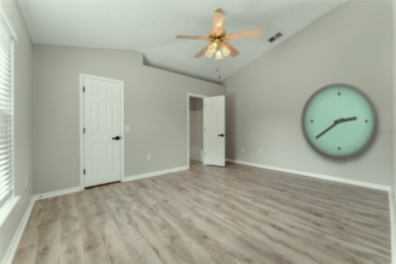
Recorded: h=2 m=39
